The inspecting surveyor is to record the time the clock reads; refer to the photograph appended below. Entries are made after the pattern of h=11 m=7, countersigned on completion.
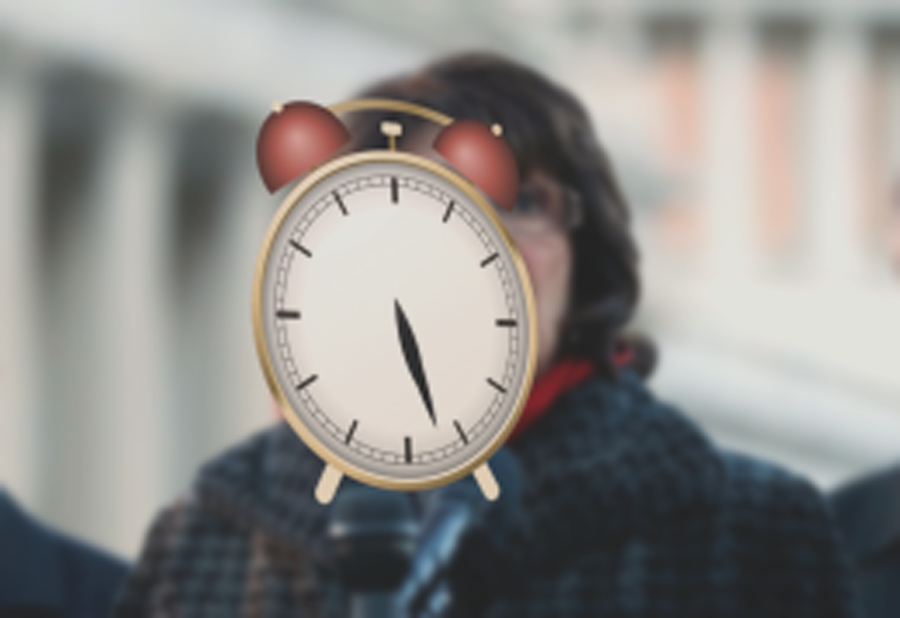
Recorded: h=5 m=27
